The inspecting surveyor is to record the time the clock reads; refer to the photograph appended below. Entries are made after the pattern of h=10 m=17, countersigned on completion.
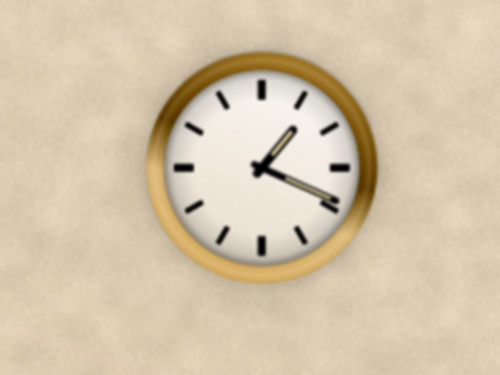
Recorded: h=1 m=19
